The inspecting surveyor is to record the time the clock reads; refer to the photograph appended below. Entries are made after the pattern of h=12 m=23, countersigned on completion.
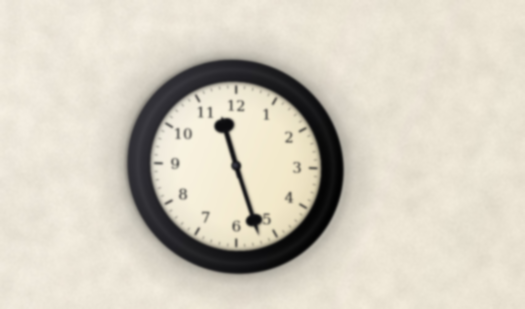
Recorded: h=11 m=27
